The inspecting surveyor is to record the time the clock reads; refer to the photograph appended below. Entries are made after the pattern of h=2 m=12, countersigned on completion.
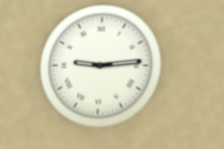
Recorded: h=9 m=14
